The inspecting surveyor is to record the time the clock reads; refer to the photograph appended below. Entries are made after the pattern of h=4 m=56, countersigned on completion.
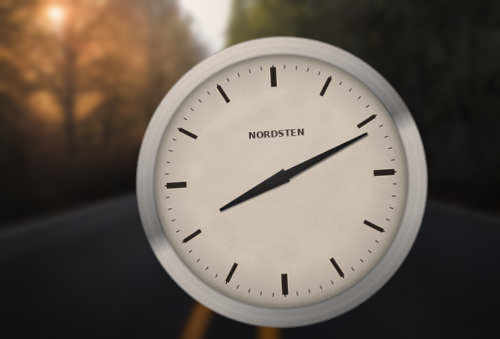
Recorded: h=8 m=11
